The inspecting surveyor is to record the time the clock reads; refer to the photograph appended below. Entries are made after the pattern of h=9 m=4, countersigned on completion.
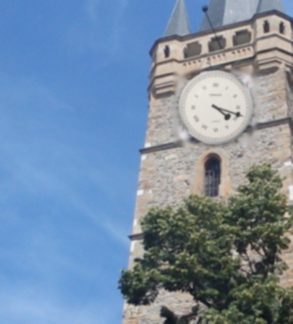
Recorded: h=4 m=18
